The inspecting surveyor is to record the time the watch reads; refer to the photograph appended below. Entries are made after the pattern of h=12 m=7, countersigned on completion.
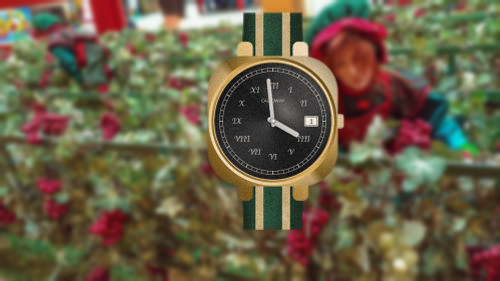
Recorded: h=3 m=59
